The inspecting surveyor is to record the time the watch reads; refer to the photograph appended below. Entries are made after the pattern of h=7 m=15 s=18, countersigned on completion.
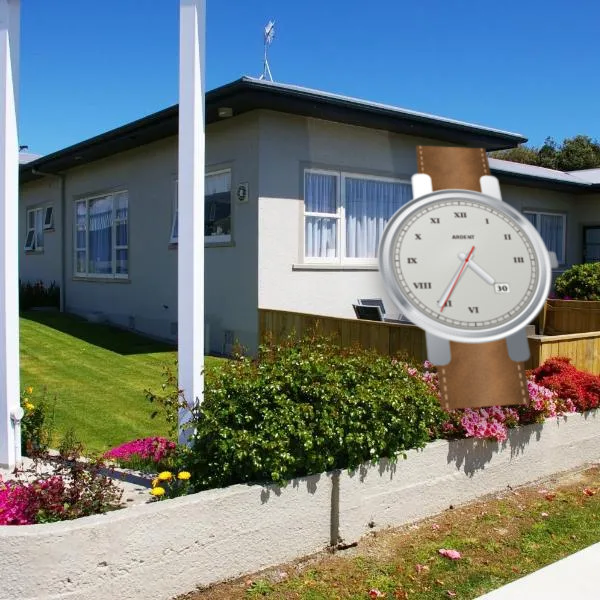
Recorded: h=4 m=35 s=35
